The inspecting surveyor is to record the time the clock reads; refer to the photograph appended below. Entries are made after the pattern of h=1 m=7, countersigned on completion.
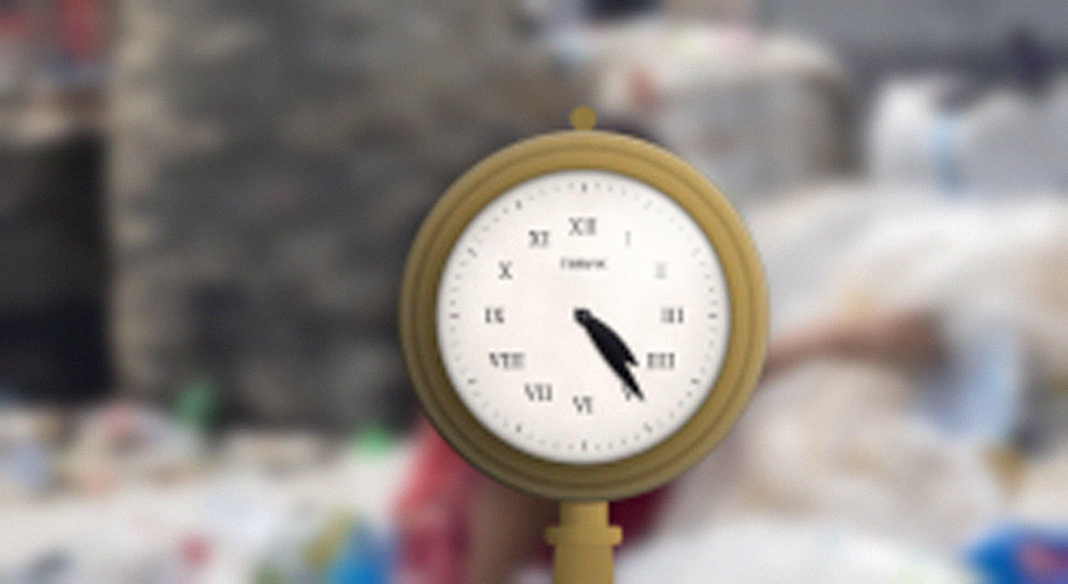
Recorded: h=4 m=24
